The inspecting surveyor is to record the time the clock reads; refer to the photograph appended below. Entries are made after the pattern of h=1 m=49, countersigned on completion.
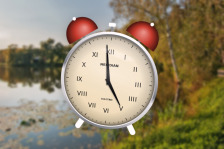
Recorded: h=4 m=59
